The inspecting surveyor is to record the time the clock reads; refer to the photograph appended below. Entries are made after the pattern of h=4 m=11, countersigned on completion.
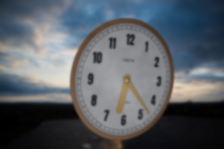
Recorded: h=6 m=23
